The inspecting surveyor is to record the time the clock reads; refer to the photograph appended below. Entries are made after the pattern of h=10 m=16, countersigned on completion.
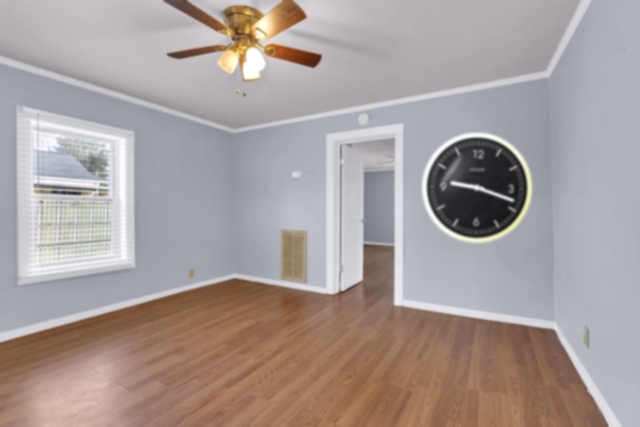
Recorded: h=9 m=18
